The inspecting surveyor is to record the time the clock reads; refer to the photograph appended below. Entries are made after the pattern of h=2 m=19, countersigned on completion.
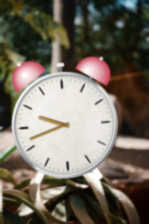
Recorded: h=9 m=42
